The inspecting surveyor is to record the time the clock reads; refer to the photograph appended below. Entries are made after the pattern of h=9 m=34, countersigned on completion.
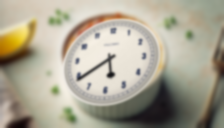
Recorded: h=5 m=39
